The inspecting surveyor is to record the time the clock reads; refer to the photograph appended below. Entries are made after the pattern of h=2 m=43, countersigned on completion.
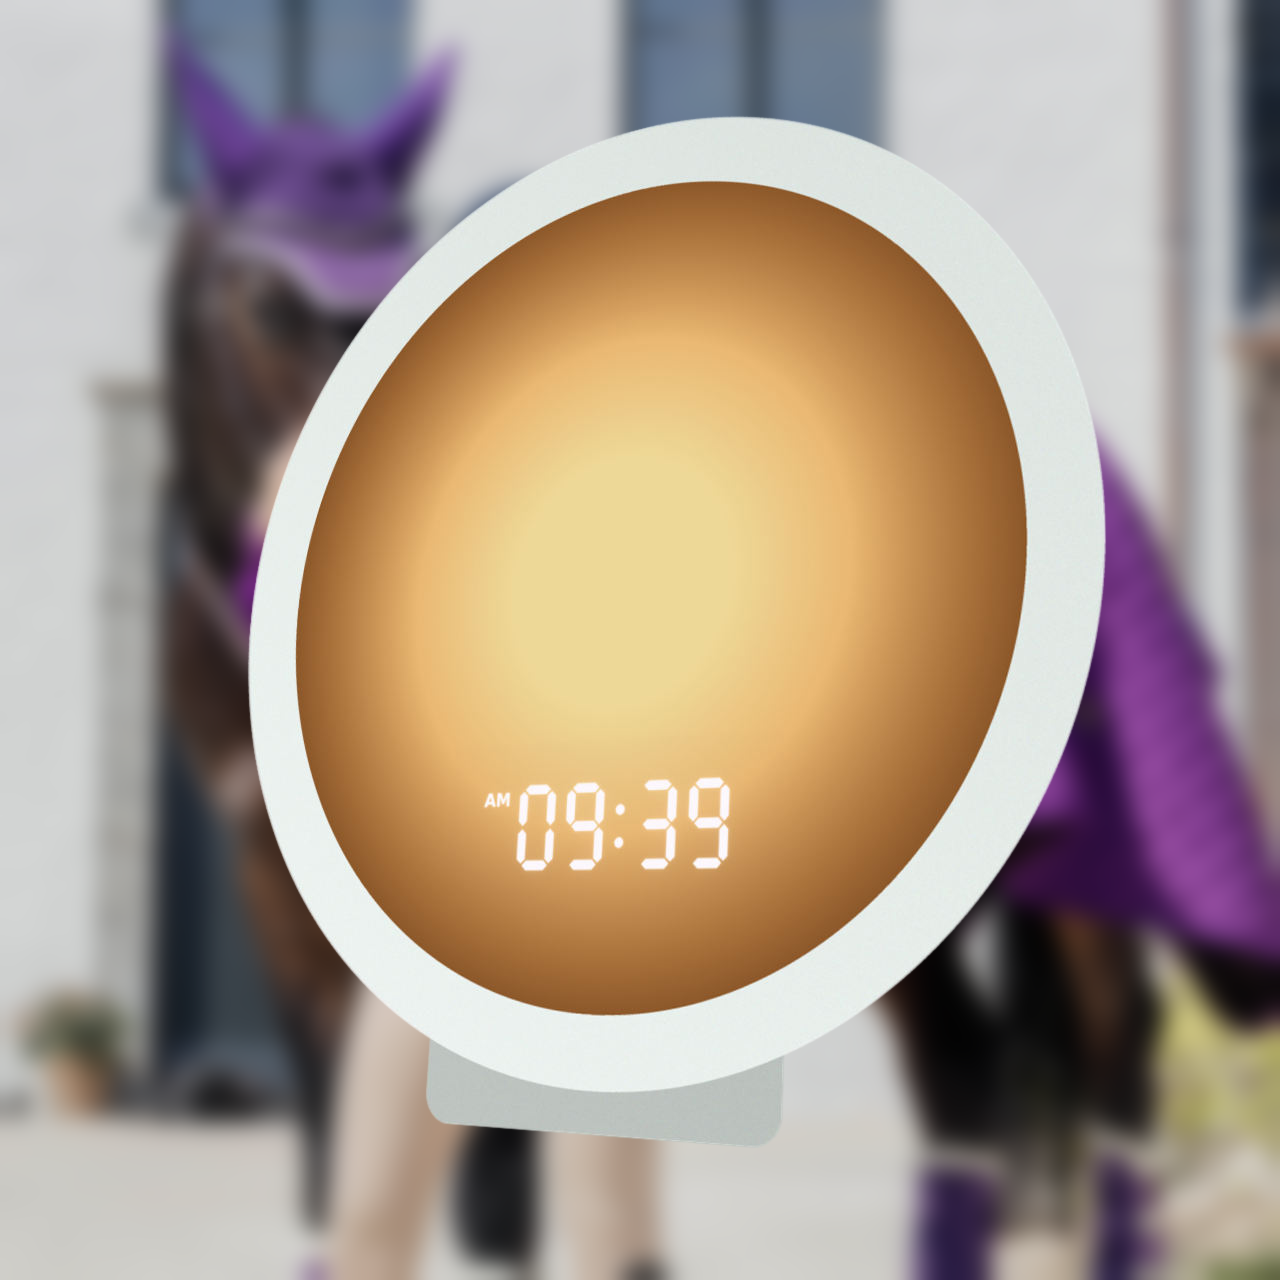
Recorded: h=9 m=39
